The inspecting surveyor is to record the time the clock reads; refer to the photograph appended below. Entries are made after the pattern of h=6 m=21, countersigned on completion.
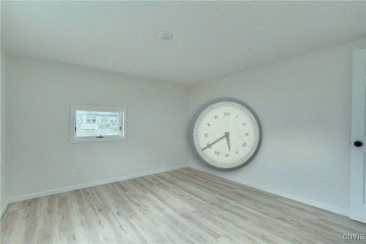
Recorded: h=5 m=40
